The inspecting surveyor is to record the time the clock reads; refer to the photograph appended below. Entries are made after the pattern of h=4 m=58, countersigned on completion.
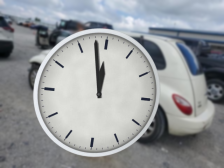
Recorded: h=11 m=58
